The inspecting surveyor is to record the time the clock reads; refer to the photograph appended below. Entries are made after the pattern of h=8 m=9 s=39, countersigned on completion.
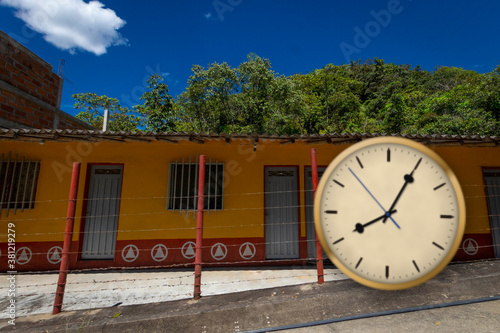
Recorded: h=8 m=4 s=53
